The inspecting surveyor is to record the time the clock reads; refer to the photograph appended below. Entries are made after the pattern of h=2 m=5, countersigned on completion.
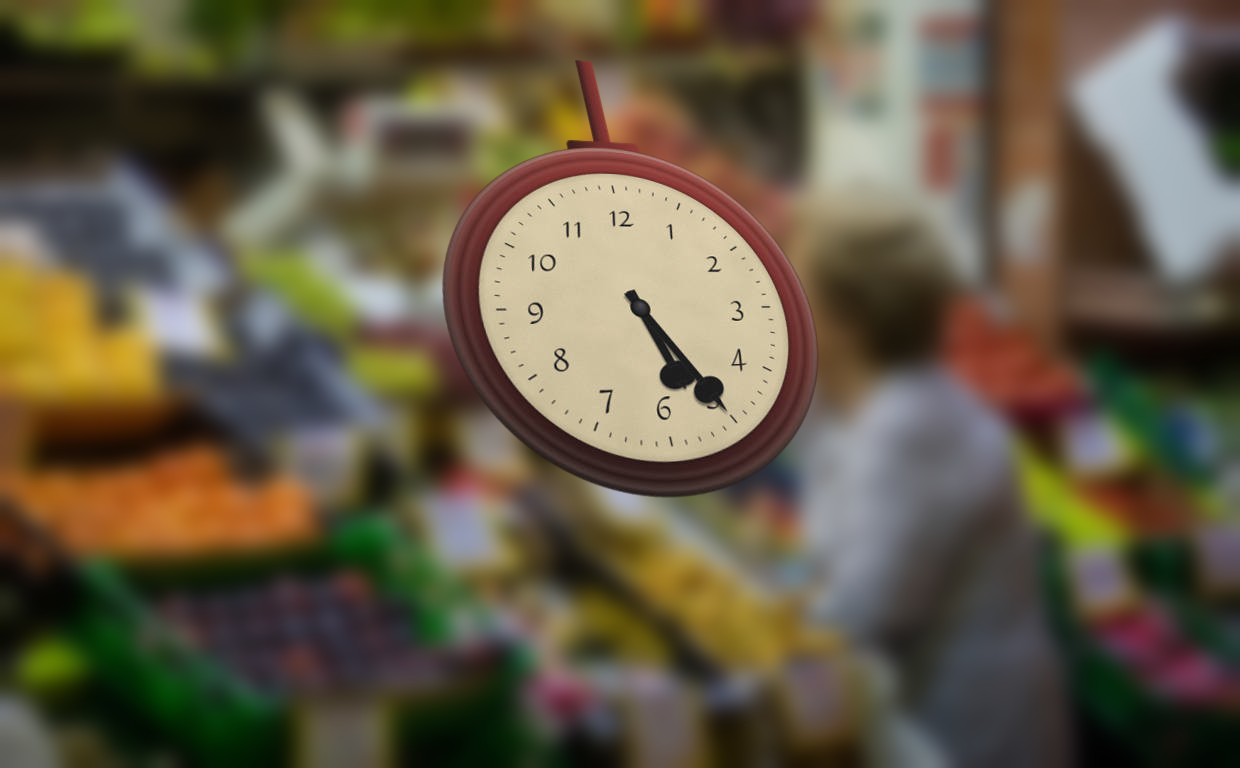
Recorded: h=5 m=25
